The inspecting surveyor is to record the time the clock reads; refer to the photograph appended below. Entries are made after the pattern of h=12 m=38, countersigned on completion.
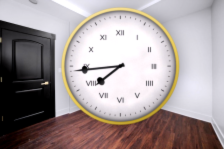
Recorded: h=7 m=44
